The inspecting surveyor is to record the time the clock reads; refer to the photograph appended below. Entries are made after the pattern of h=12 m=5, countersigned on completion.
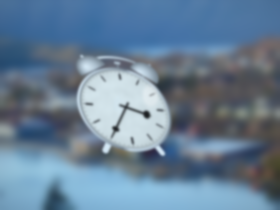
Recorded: h=3 m=35
